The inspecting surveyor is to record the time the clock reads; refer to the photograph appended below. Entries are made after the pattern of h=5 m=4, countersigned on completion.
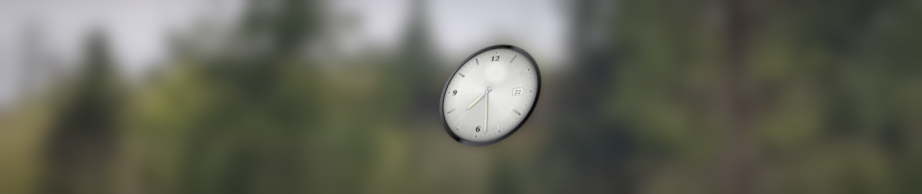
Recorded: h=7 m=28
